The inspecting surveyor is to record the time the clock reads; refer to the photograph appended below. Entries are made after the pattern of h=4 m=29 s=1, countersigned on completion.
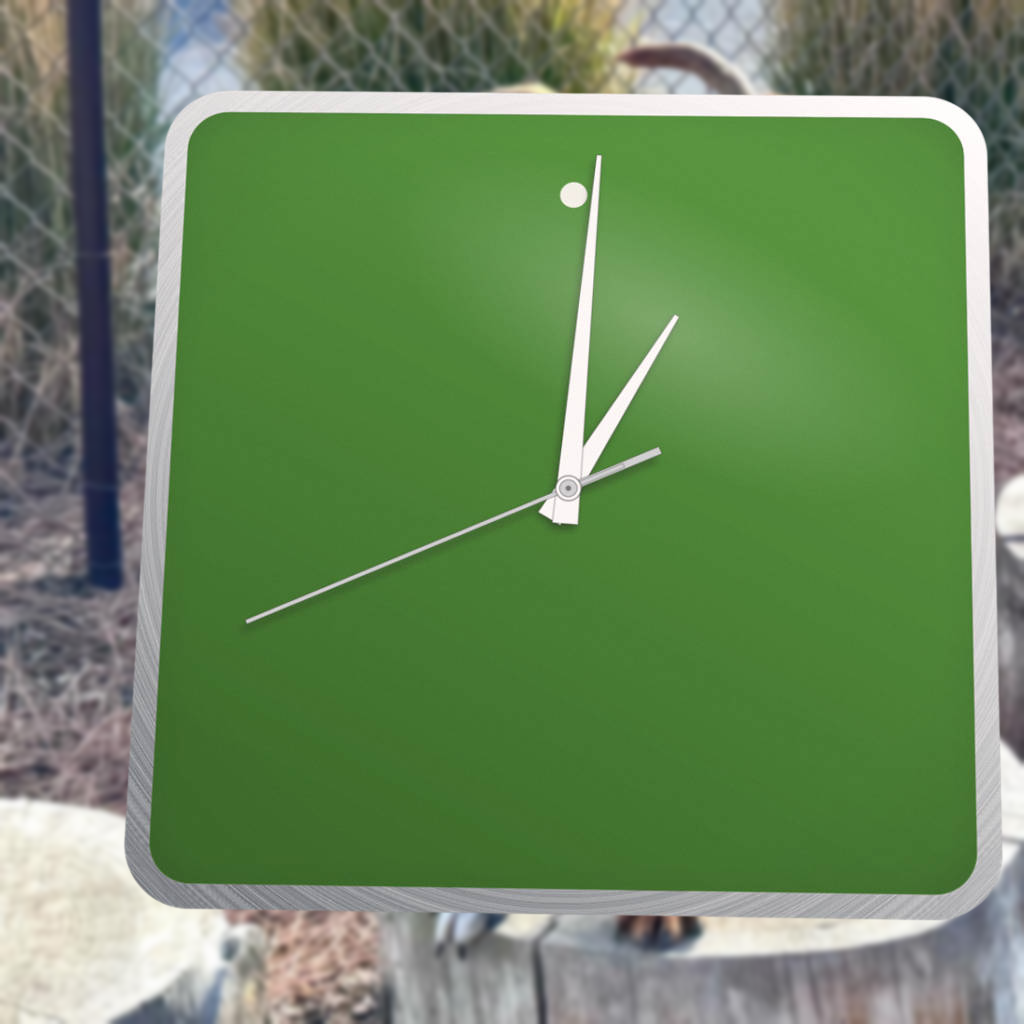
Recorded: h=1 m=0 s=41
